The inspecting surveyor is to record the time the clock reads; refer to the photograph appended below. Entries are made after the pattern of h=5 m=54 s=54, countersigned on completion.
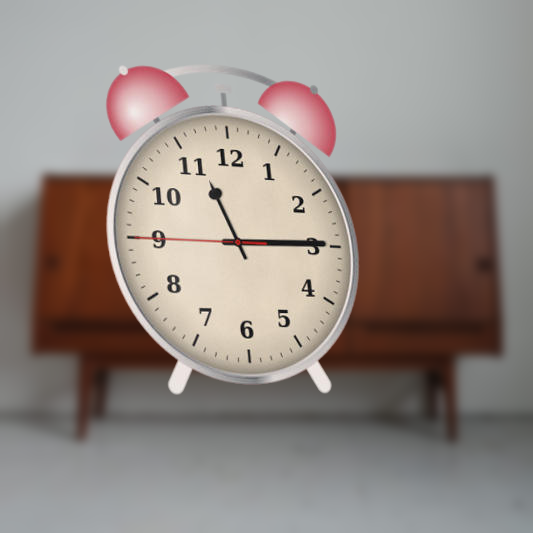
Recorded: h=11 m=14 s=45
